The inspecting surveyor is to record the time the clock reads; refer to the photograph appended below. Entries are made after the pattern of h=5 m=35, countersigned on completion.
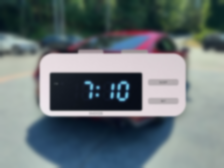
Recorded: h=7 m=10
